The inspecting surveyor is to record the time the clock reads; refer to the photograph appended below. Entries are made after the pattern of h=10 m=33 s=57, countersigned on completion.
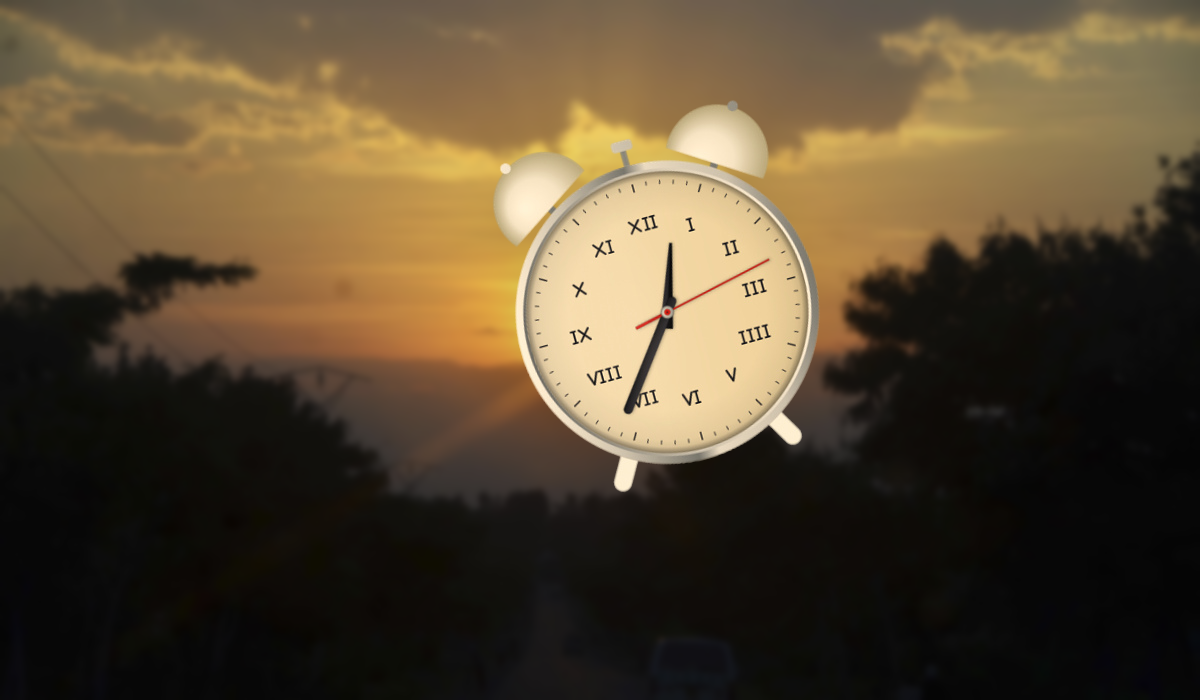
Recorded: h=12 m=36 s=13
